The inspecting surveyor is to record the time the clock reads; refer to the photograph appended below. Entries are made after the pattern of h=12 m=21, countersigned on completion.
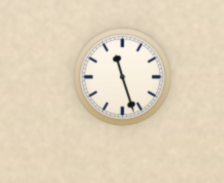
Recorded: h=11 m=27
